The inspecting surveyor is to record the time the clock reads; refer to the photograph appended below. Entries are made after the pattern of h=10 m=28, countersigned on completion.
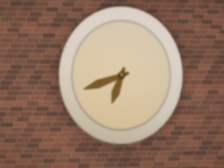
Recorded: h=6 m=42
